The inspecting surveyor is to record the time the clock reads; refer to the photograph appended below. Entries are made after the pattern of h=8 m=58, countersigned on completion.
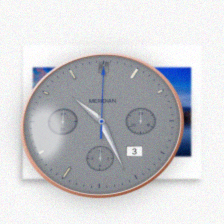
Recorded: h=10 m=26
